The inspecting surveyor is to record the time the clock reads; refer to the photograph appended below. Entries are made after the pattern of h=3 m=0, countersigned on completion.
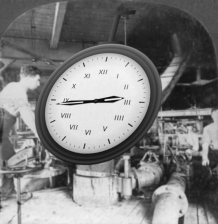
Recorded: h=2 m=44
